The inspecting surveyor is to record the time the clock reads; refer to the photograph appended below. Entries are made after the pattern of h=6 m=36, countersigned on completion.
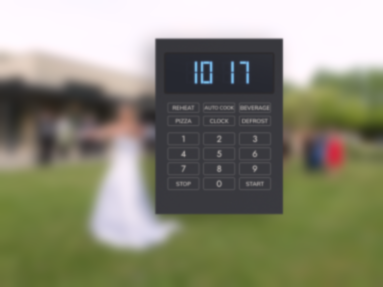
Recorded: h=10 m=17
